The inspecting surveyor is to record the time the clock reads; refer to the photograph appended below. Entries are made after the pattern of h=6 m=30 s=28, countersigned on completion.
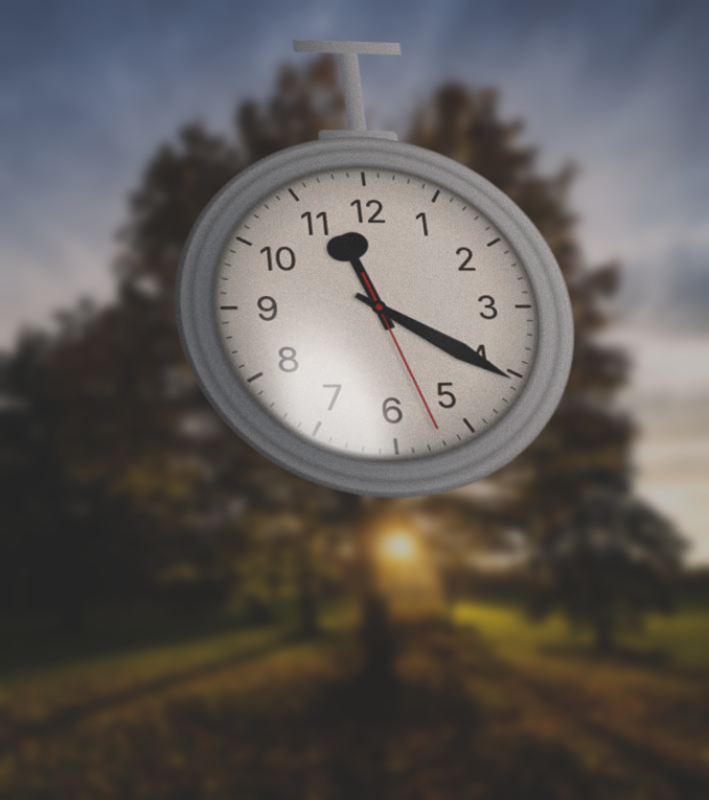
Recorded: h=11 m=20 s=27
